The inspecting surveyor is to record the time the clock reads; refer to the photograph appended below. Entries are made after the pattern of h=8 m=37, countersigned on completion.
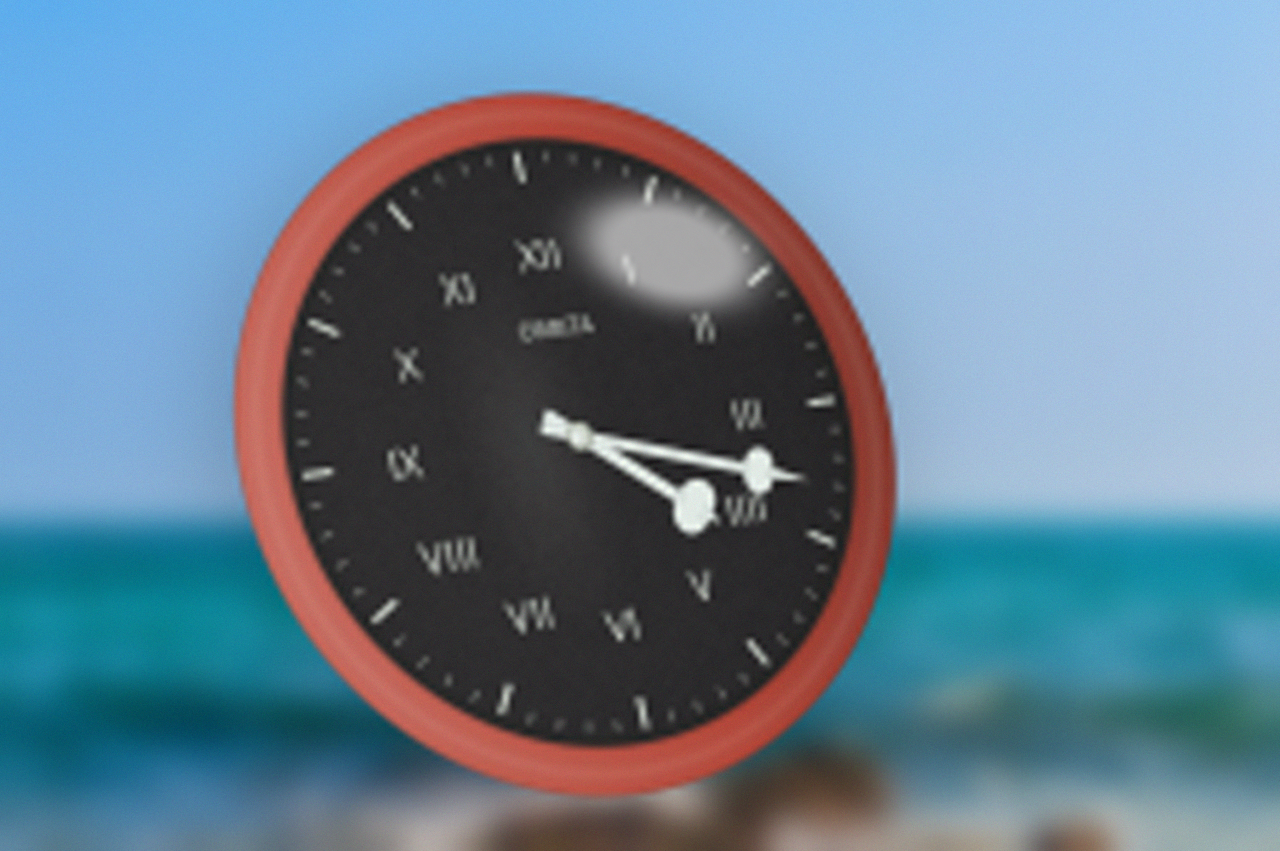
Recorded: h=4 m=18
